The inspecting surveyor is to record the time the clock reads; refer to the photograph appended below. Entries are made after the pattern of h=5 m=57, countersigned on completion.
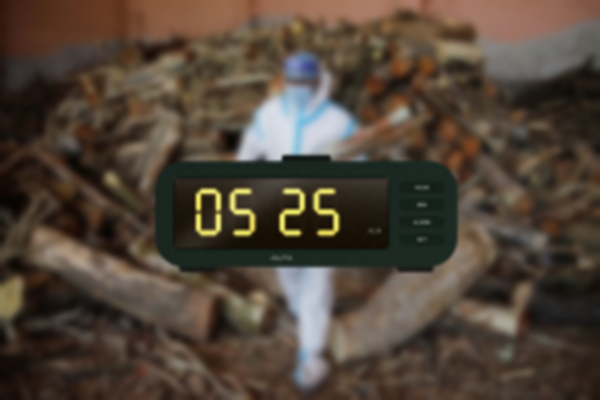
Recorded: h=5 m=25
